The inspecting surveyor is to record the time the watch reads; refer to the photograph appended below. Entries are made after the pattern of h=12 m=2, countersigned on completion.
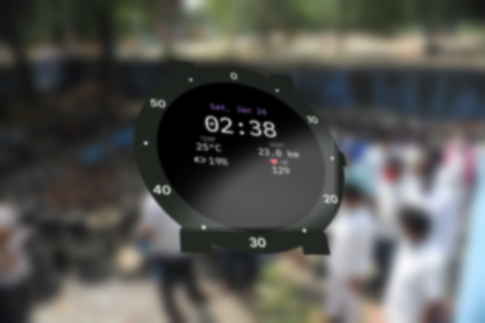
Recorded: h=2 m=38
